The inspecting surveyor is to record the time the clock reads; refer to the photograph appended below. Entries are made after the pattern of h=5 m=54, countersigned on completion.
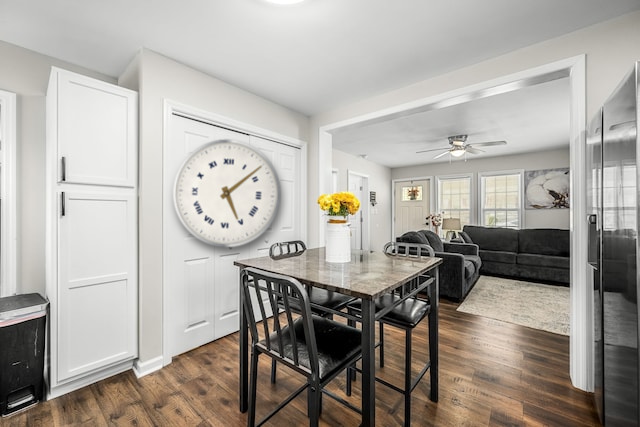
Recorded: h=5 m=8
